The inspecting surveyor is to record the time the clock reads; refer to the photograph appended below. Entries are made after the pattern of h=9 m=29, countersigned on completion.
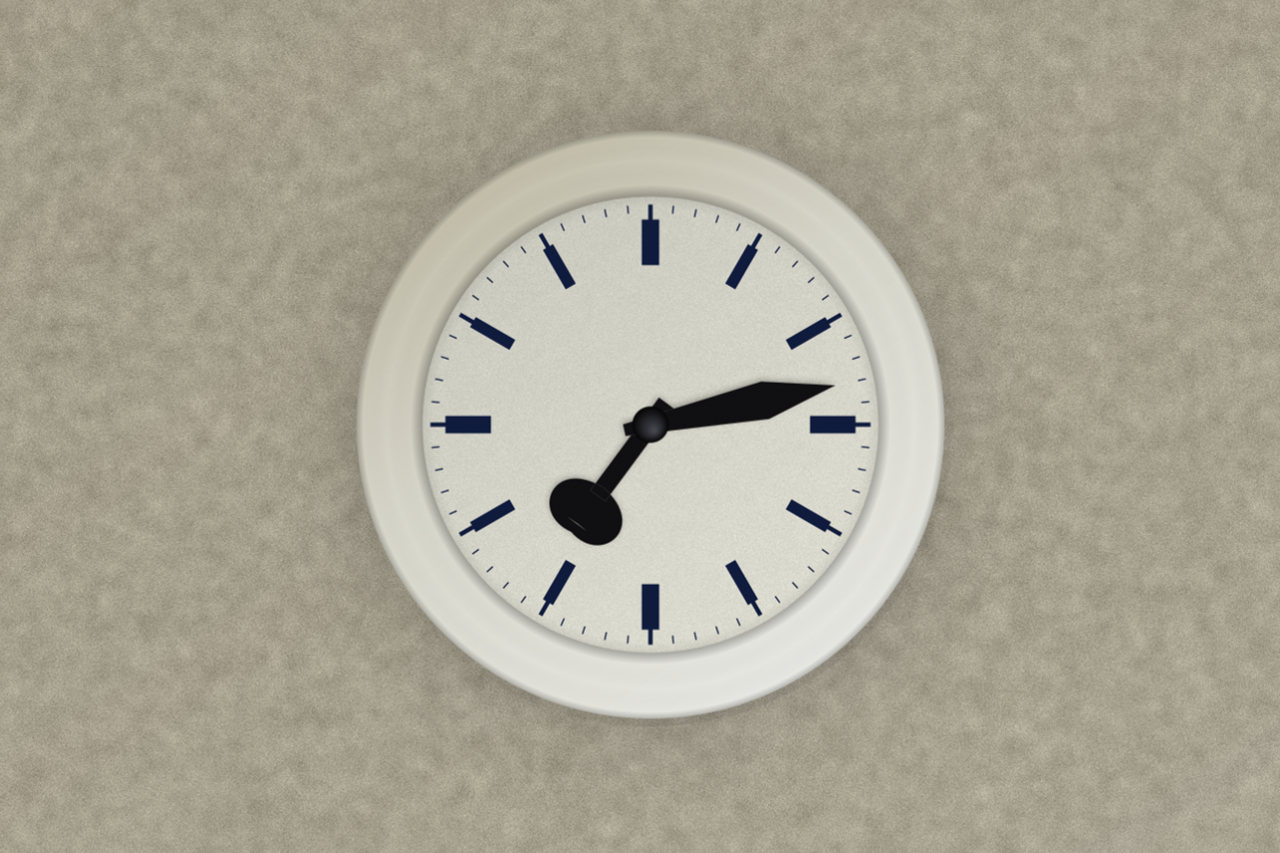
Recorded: h=7 m=13
